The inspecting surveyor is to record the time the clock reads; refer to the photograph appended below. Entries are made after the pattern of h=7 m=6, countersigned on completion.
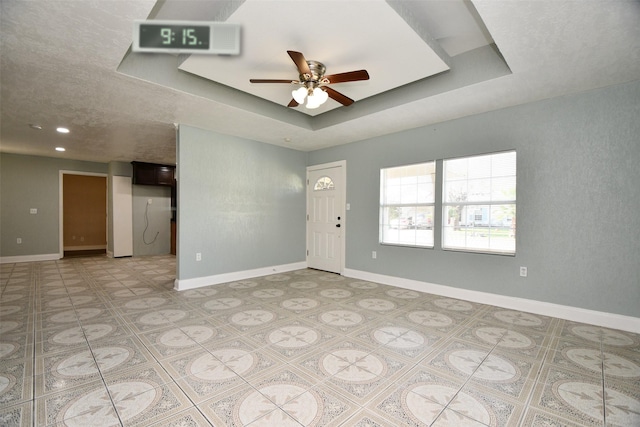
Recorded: h=9 m=15
